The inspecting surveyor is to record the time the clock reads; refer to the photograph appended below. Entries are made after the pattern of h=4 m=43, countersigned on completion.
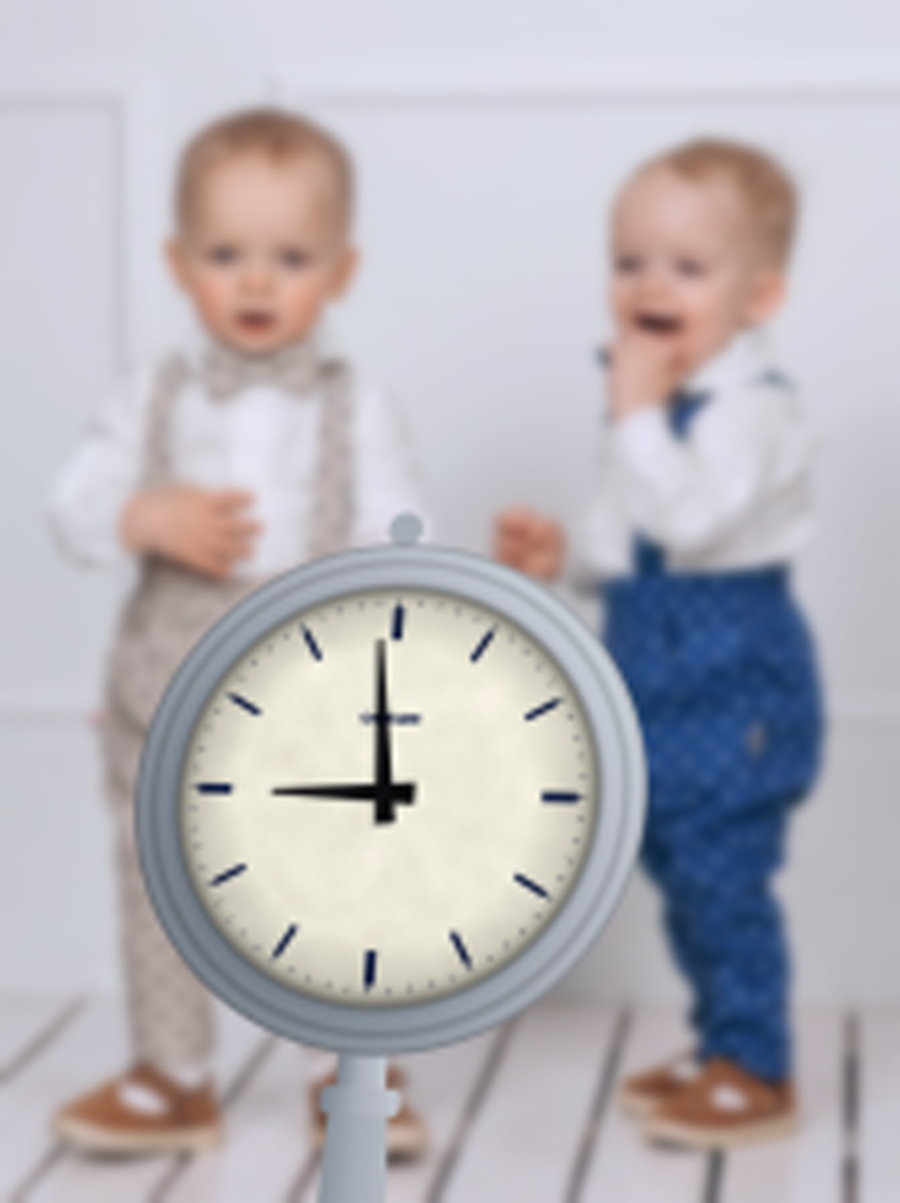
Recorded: h=8 m=59
